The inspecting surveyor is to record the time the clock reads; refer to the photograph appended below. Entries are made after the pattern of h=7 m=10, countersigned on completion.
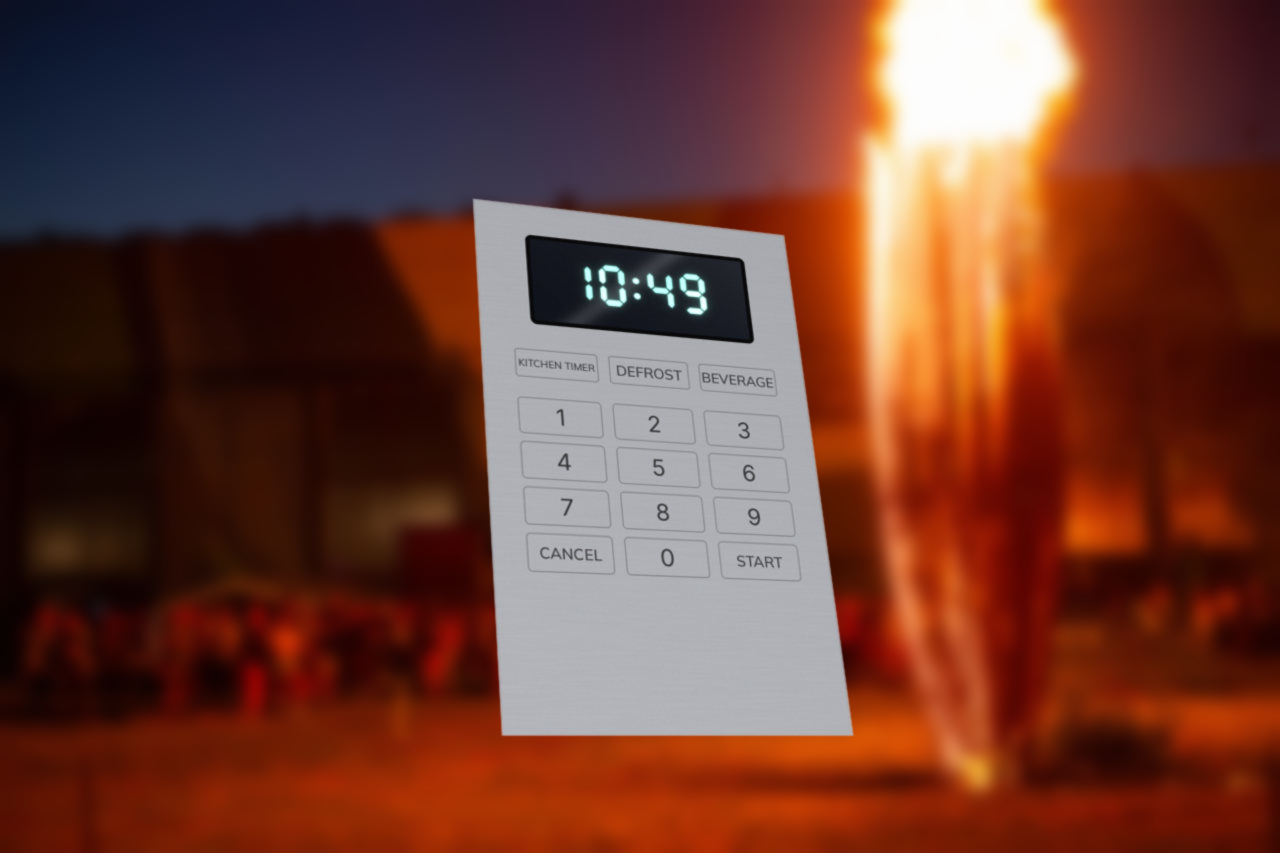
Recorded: h=10 m=49
